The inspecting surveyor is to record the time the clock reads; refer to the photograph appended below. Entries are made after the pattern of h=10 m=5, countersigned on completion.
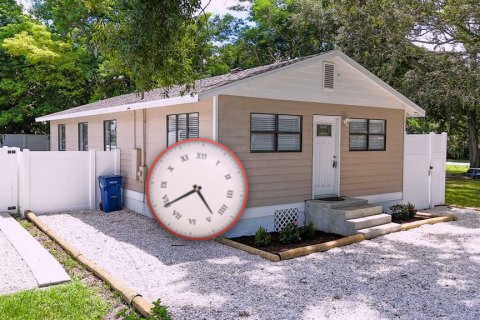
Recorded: h=4 m=39
